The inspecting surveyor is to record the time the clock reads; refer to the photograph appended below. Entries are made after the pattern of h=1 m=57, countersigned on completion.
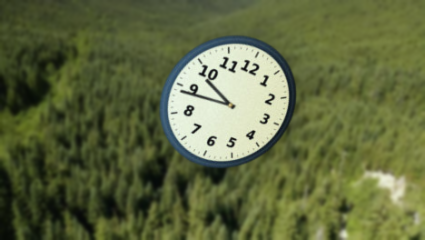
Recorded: h=9 m=44
